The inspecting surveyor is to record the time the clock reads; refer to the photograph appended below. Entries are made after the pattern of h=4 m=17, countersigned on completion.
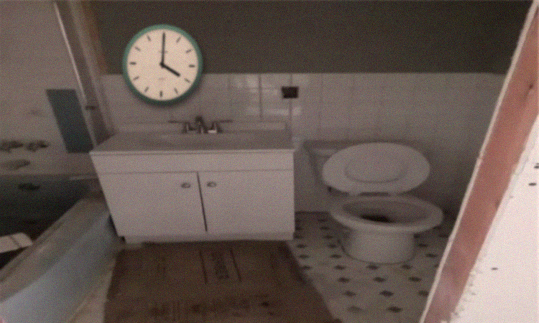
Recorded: h=4 m=0
